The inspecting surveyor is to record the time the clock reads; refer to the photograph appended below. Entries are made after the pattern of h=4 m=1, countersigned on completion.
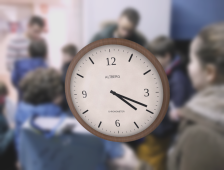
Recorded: h=4 m=19
